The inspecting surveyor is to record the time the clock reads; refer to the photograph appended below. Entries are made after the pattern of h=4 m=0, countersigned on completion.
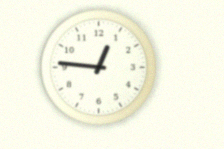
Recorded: h=12 m=46
